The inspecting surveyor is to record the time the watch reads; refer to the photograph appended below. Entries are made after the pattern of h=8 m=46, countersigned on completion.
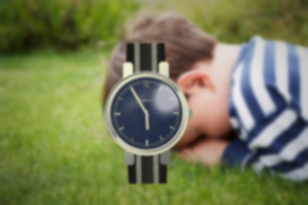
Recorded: h=5 m=55
